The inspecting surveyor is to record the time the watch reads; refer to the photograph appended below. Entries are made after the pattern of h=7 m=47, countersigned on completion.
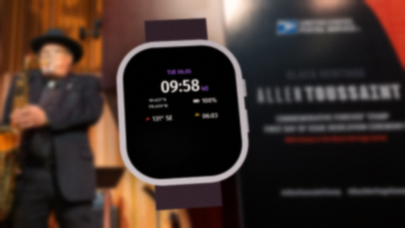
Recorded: h=9 m=58
